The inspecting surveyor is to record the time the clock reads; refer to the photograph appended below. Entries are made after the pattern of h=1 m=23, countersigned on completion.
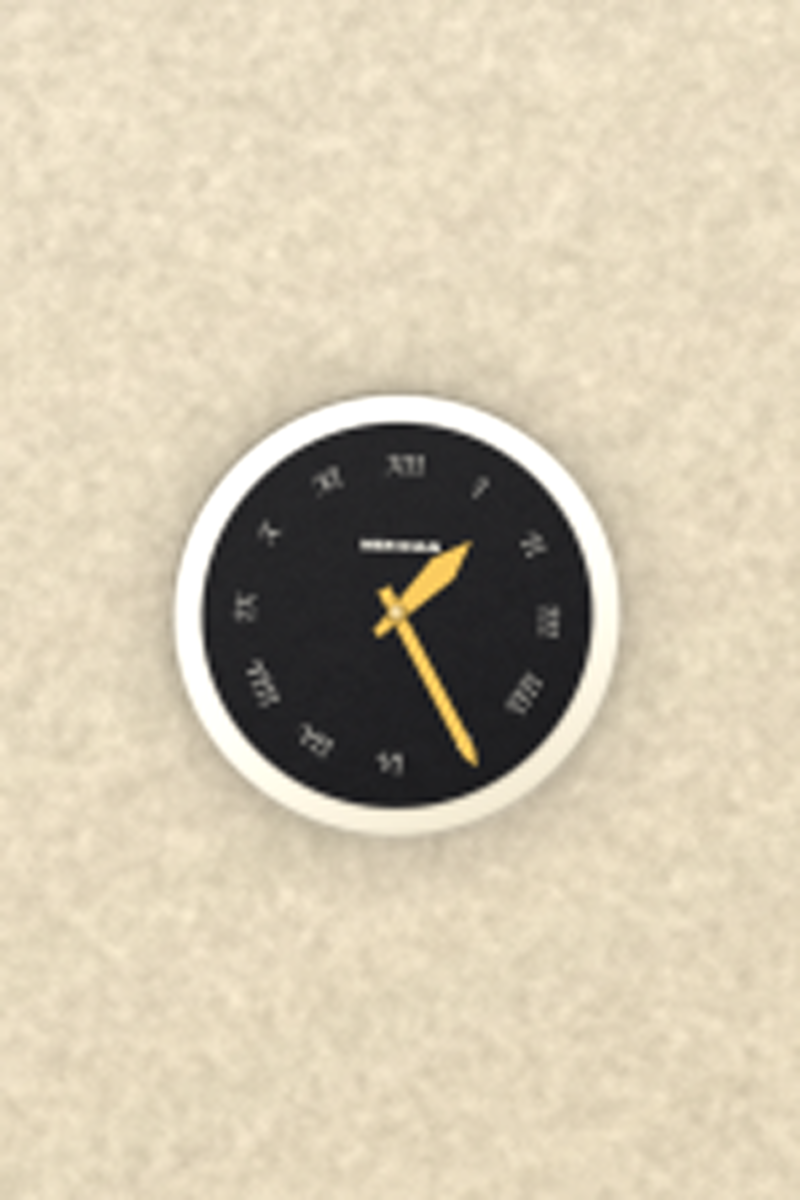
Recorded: h=1 m=25
